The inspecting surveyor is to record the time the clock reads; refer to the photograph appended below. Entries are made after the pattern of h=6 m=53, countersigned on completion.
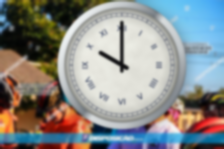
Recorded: h=10 m=0
